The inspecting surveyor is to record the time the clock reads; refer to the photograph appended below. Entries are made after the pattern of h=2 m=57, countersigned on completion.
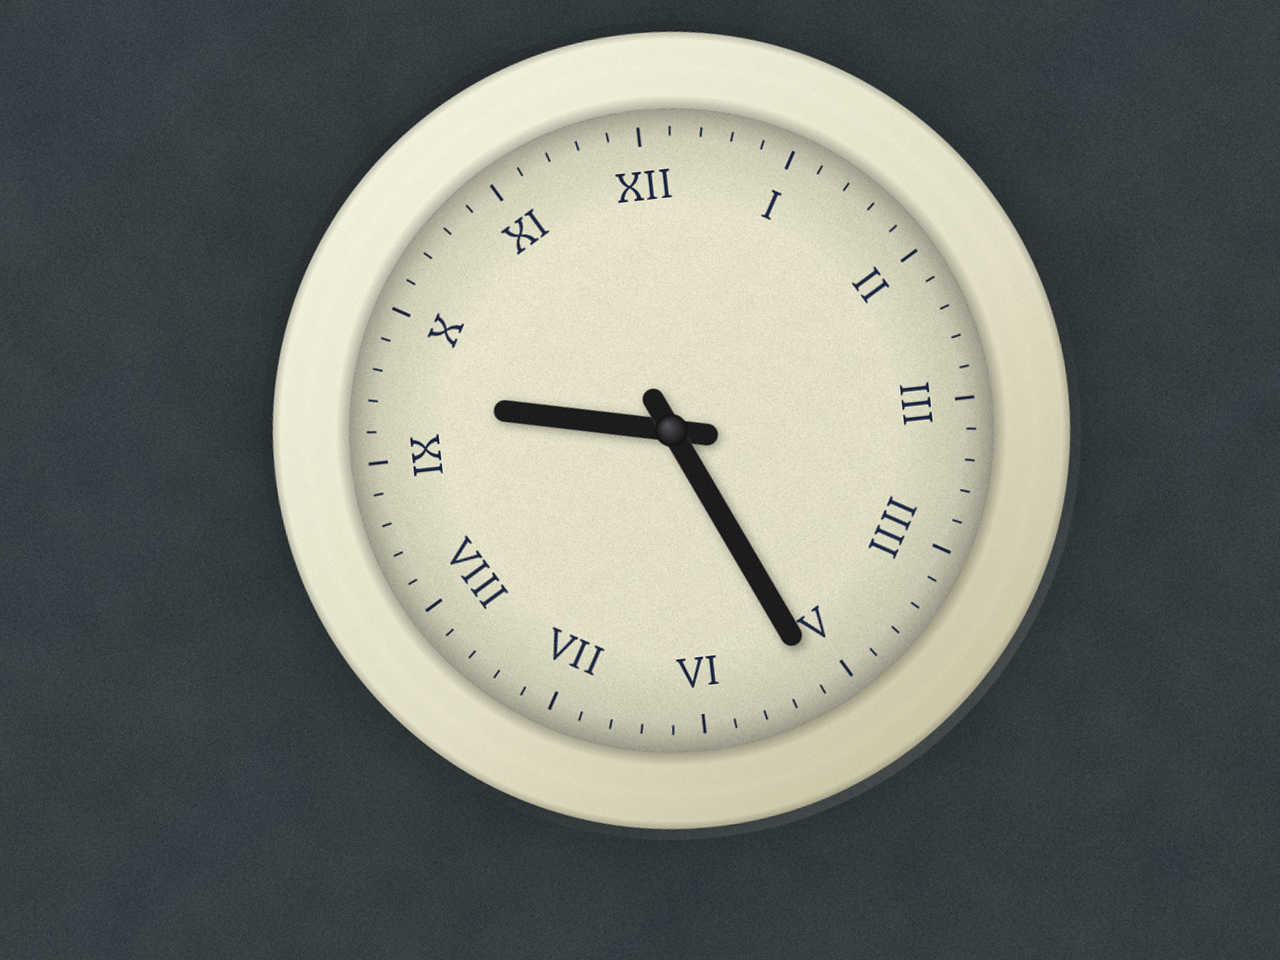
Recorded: h=9 m=26
